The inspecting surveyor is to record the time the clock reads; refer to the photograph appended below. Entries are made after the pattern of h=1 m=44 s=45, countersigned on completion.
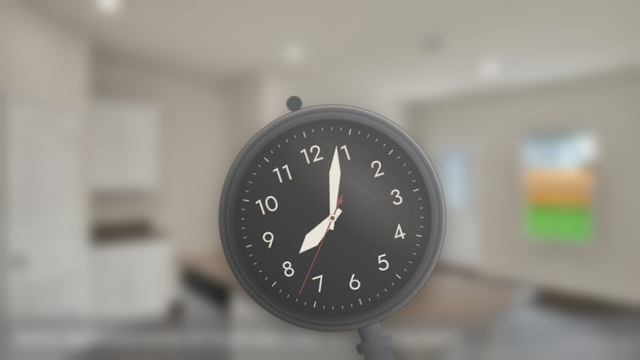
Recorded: h=8 m=3 s=37
